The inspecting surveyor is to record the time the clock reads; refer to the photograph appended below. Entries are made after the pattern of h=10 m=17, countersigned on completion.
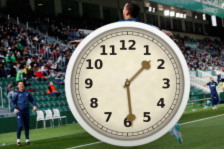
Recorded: h=1 m=29
